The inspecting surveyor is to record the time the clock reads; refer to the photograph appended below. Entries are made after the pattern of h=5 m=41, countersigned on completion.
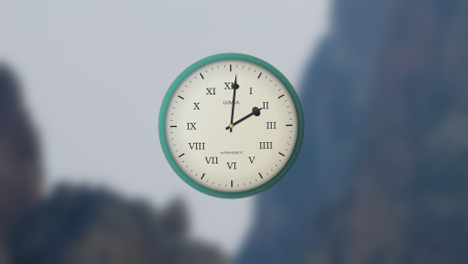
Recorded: h=2 m=1
